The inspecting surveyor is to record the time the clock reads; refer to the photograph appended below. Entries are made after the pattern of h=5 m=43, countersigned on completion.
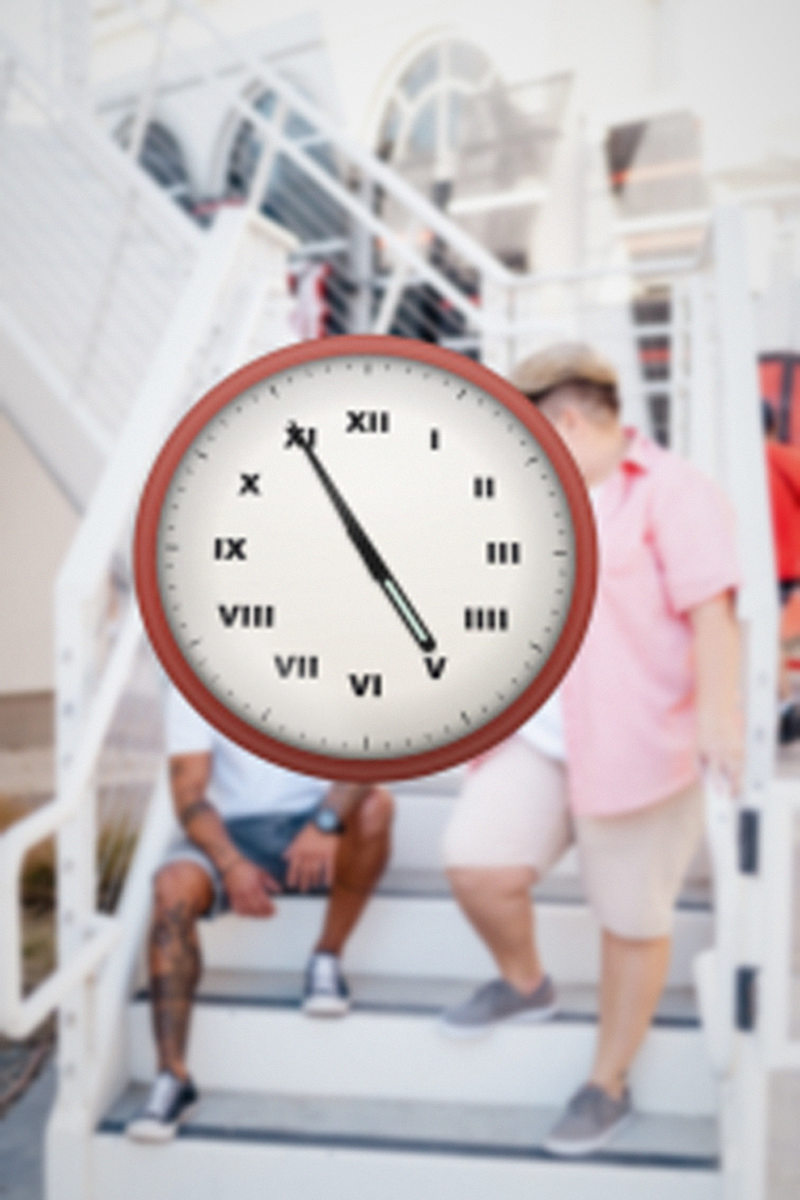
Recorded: h=4 m=55
